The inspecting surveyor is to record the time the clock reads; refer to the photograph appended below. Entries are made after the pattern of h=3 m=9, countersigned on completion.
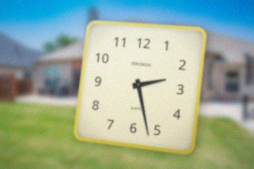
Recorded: h=2 m=27
